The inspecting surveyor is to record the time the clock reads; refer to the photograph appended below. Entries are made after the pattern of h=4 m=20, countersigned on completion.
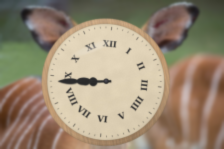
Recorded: h=8 m=44
